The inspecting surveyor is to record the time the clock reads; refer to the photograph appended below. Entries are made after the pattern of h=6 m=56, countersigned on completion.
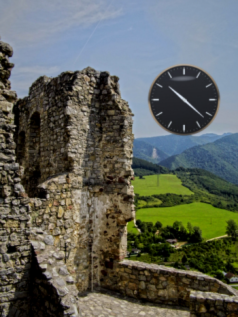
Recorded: h=10 m=22
